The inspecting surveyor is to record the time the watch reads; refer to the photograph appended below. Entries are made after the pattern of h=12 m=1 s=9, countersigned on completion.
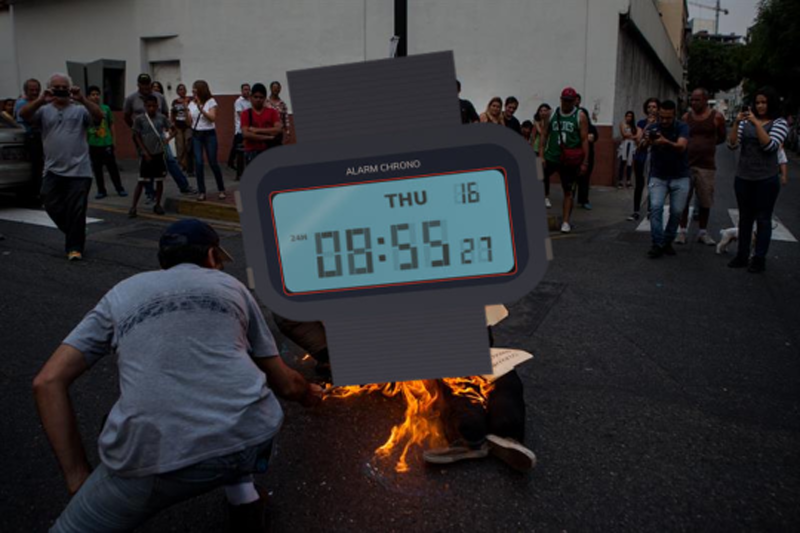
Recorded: h=8 m=55 s=27
